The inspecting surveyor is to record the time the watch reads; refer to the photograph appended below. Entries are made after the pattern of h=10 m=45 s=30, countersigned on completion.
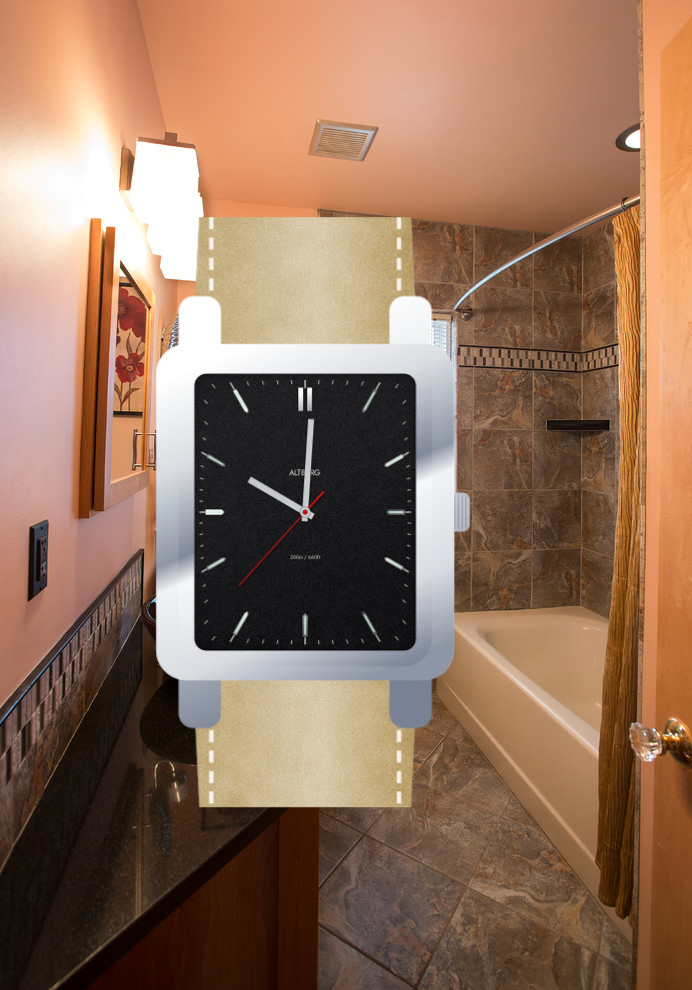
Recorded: h=10 m=0 s=37
